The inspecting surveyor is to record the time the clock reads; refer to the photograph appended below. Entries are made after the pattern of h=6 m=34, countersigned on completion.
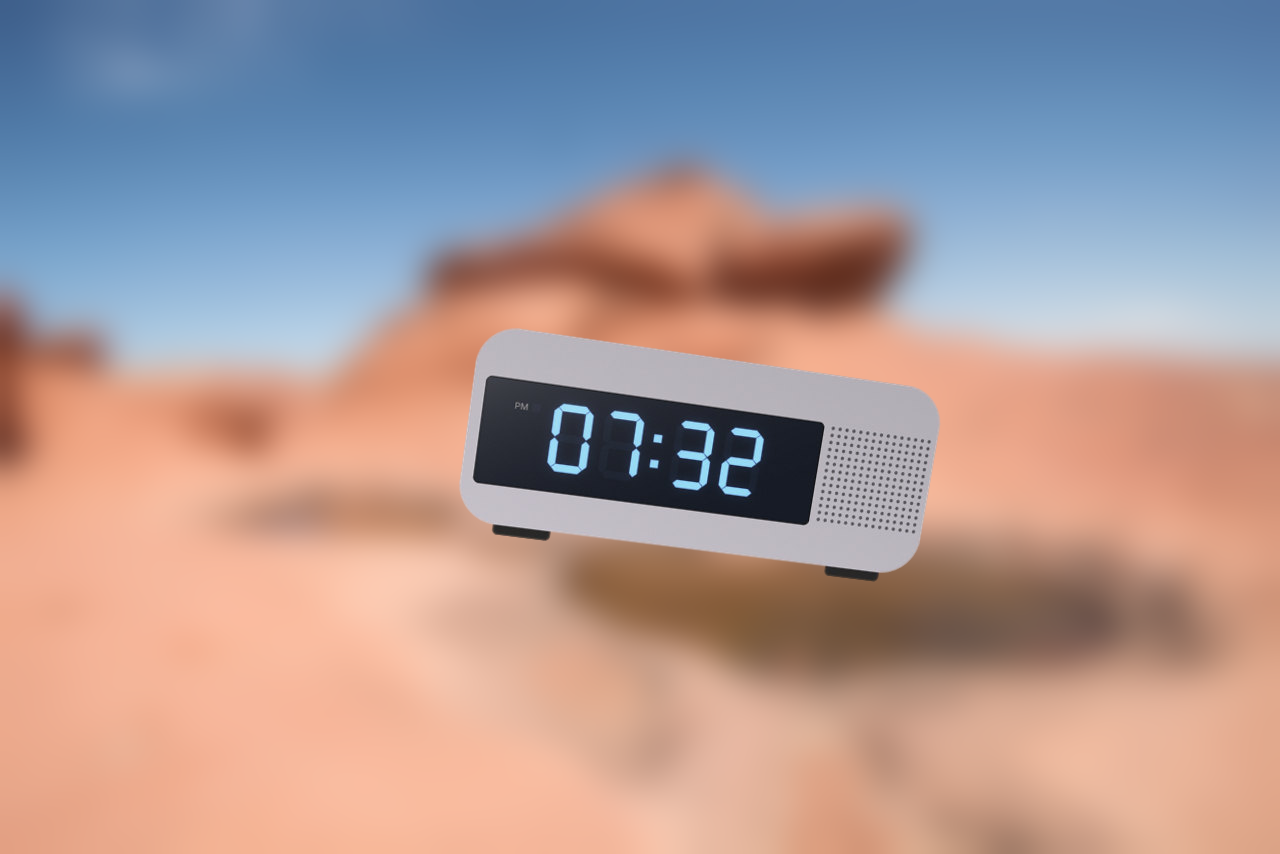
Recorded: h=7 m=32
